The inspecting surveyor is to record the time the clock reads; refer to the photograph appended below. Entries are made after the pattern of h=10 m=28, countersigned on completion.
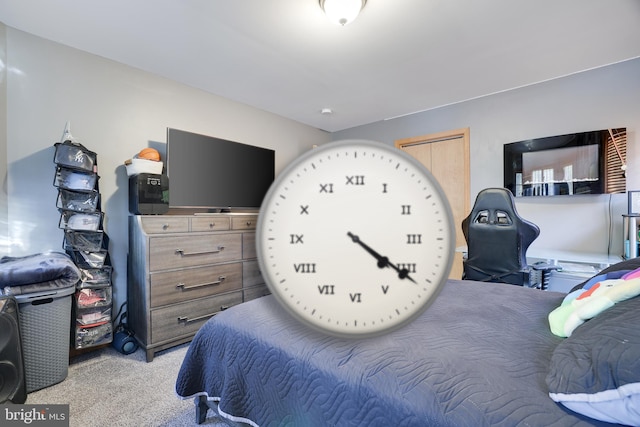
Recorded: h=4 m=21
